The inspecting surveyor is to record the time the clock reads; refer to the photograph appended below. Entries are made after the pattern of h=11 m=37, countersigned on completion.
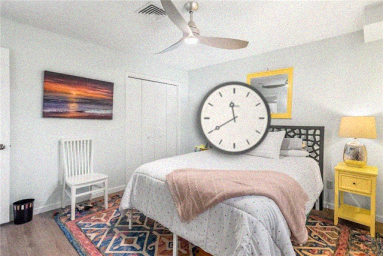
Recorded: h=11 m=40
